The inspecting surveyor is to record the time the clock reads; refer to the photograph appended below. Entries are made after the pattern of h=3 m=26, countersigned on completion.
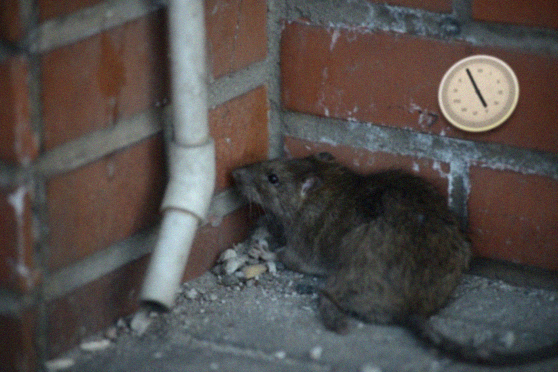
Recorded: h=4 m=55
